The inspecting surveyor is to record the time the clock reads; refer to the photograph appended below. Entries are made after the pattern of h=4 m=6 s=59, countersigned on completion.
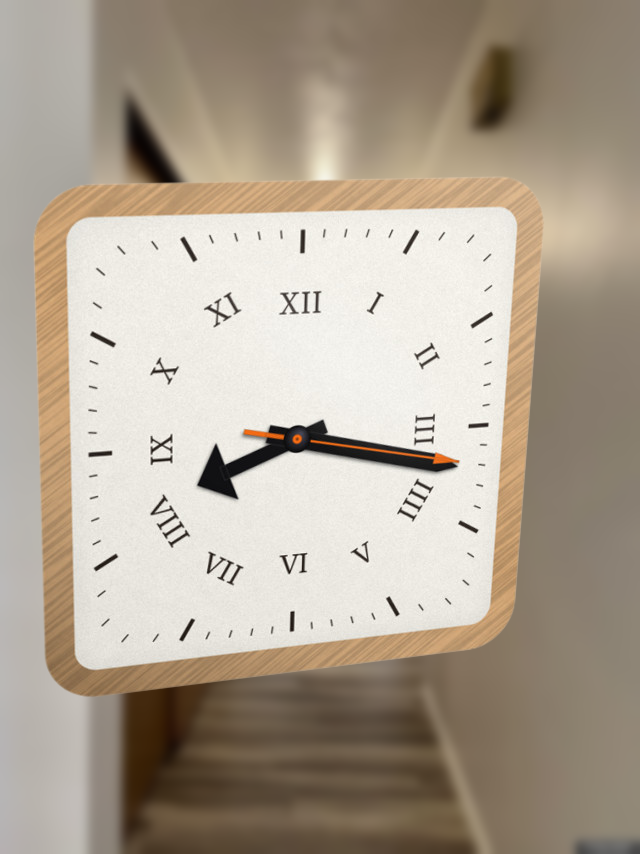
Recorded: h=8 m=17 s=17
